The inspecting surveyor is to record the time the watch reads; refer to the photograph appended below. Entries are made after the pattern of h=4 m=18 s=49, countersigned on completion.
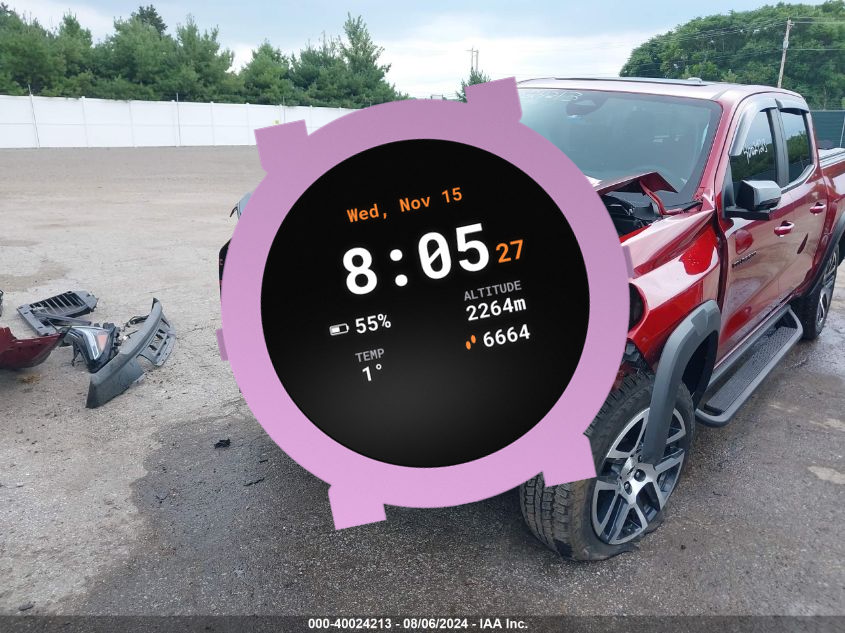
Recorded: h=8 m=5 s=27
